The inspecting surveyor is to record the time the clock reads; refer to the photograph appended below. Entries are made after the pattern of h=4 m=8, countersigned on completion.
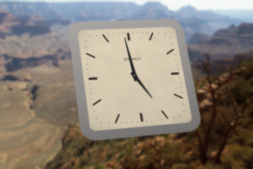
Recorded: h=4 m=59
